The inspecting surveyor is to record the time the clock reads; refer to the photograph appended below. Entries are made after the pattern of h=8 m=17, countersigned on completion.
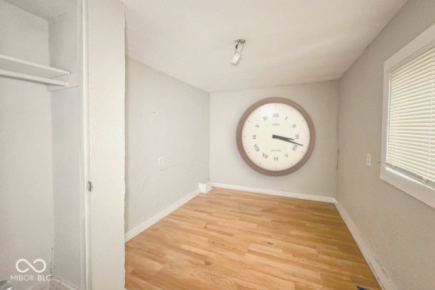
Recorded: h=3 m=18
